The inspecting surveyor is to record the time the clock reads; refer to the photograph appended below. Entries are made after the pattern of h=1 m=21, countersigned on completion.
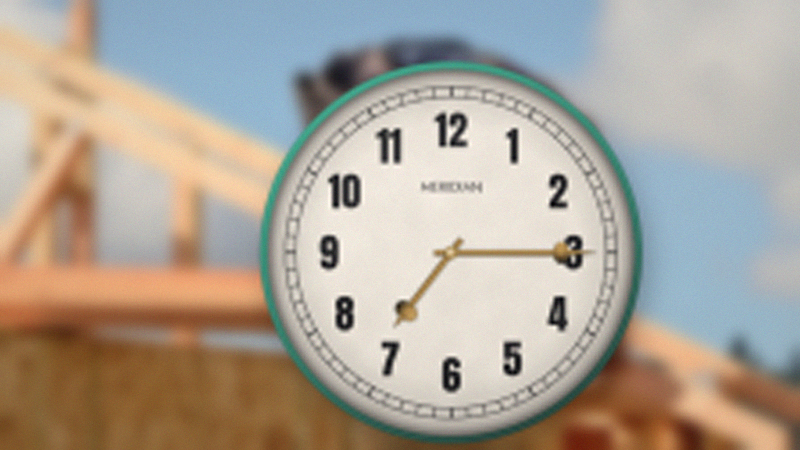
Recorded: h=7 m=15
